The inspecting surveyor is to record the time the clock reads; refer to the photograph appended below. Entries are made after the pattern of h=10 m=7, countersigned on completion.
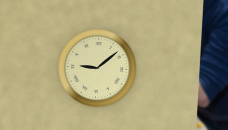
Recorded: h=9 m=8
